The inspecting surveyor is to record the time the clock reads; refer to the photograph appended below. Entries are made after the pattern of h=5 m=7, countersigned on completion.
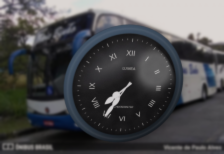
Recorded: h=7 m=35
